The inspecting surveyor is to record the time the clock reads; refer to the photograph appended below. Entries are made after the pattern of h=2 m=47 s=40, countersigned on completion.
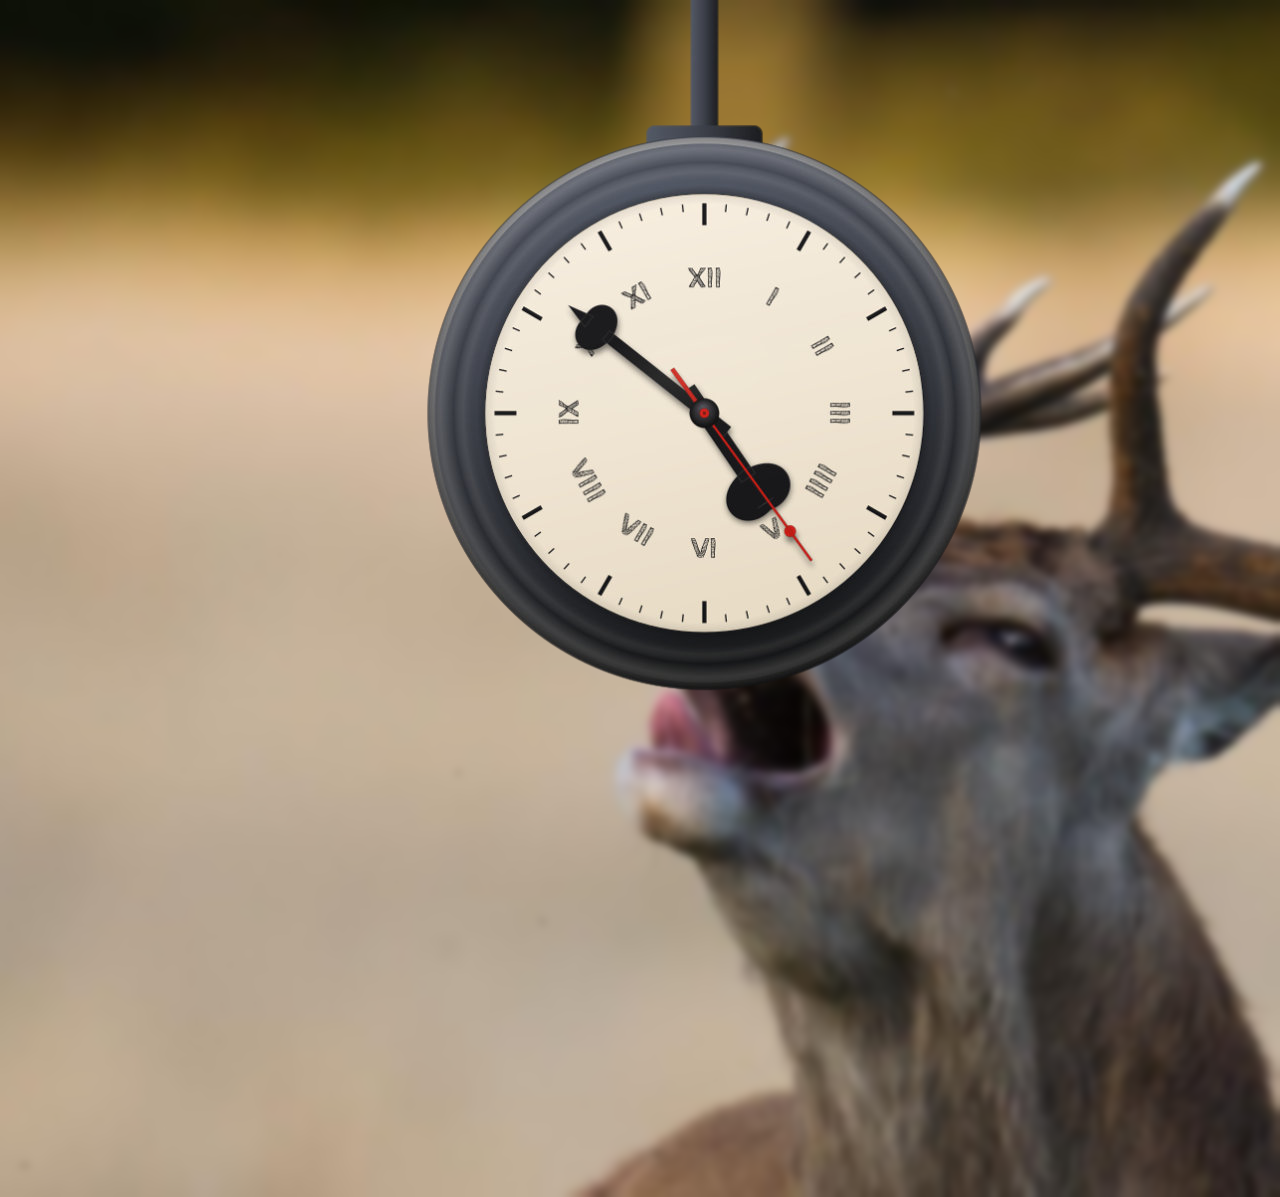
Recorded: h=4 m=51 s=24
